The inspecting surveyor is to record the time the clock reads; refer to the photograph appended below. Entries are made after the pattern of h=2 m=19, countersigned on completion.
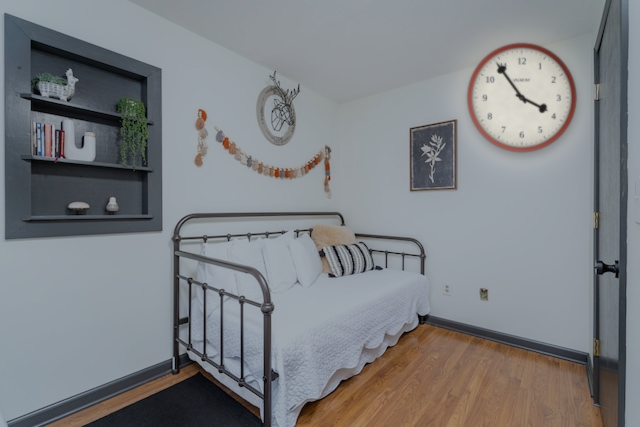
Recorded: h=3 m=54
